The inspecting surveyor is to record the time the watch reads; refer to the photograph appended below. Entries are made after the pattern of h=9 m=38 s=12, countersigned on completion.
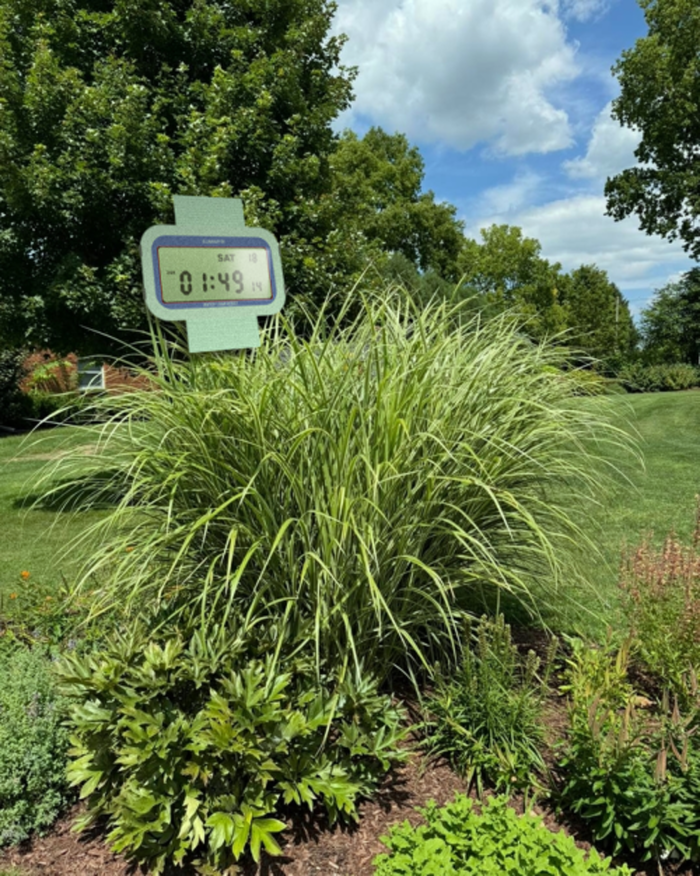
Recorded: h=1 m=49 s=14
